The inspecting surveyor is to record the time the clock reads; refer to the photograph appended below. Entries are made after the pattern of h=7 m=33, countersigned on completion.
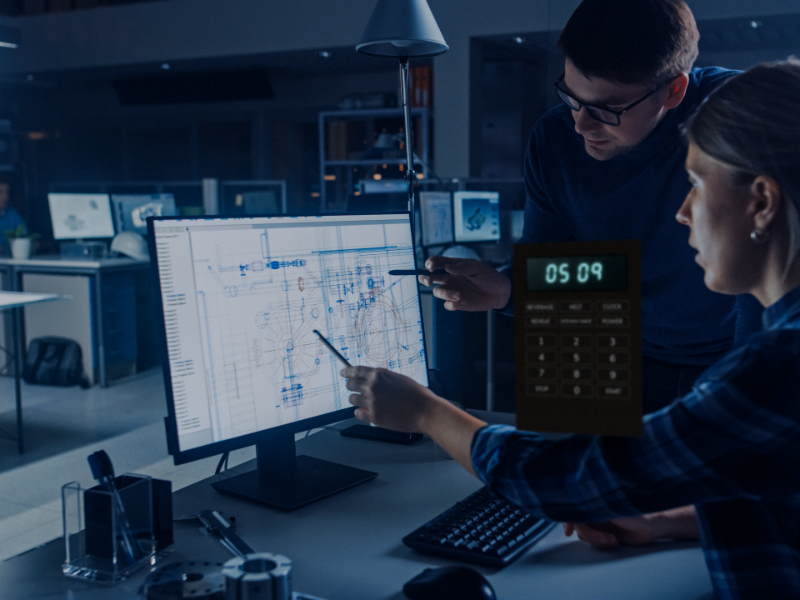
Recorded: h=5 m=9
